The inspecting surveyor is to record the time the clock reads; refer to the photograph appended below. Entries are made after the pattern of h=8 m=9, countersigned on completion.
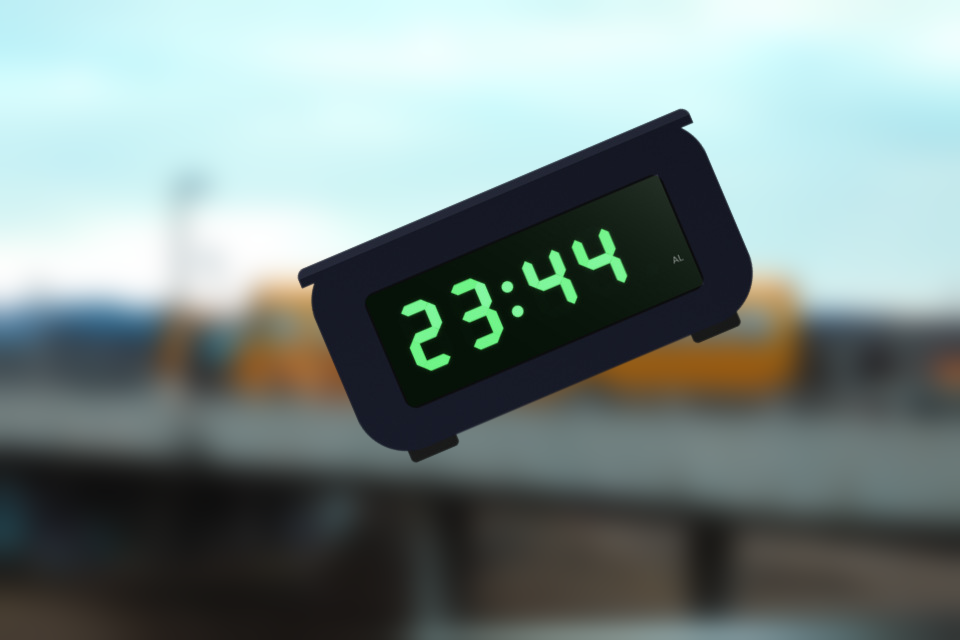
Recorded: h=23 m=44
